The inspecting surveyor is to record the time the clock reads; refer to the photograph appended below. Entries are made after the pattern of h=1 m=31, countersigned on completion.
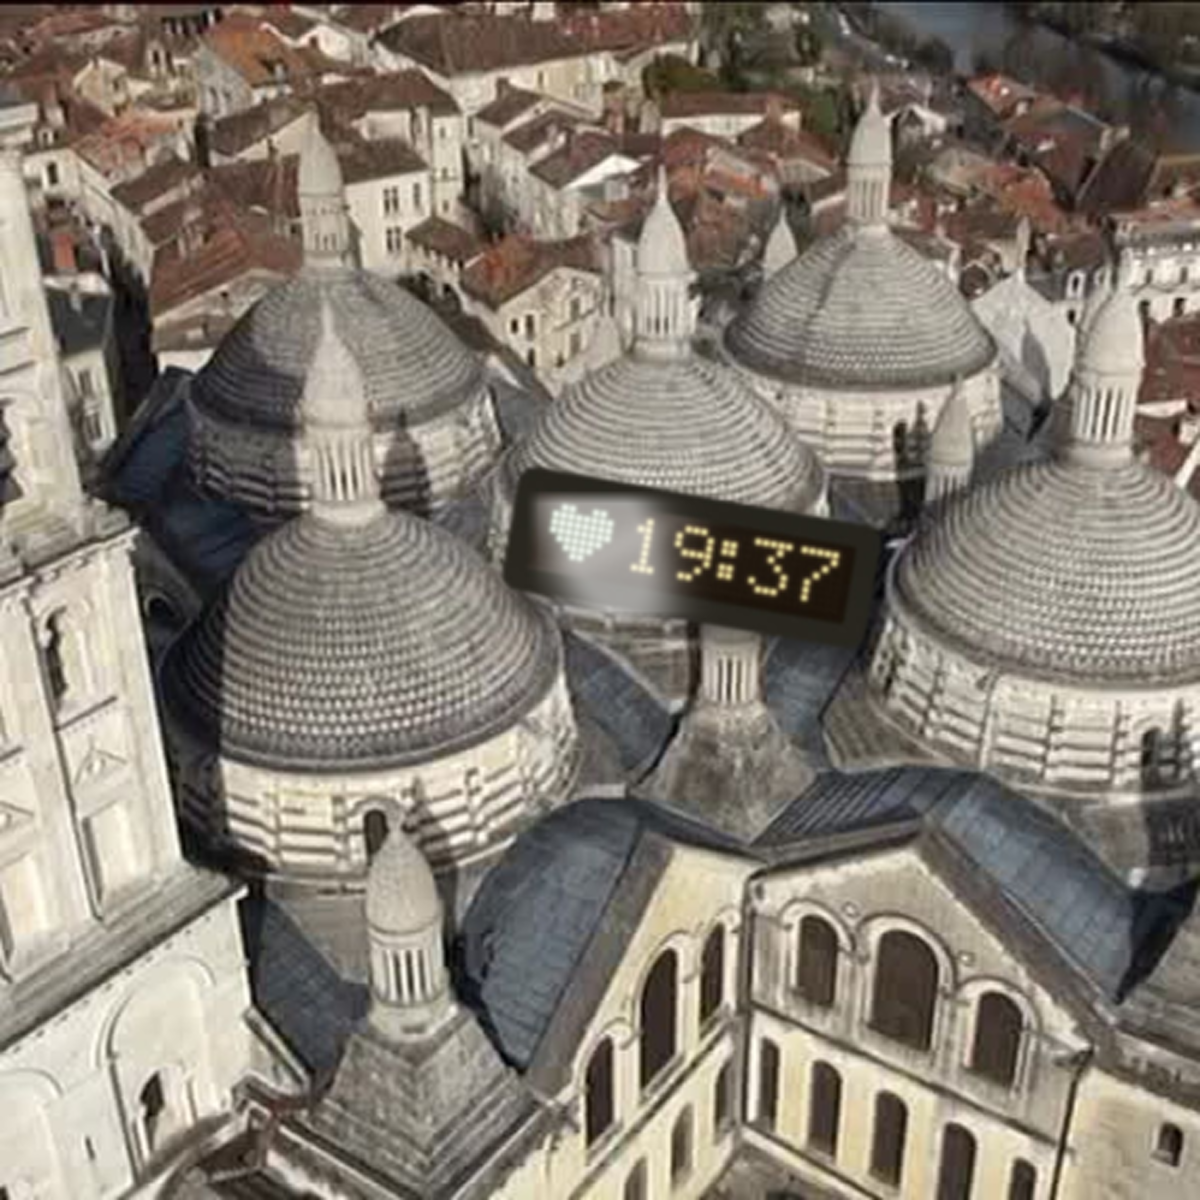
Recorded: h=19 m=37
